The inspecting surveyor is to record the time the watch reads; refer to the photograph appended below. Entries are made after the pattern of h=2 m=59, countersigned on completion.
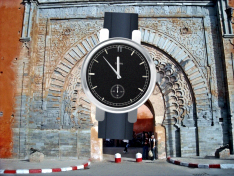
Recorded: h=11 m=53
